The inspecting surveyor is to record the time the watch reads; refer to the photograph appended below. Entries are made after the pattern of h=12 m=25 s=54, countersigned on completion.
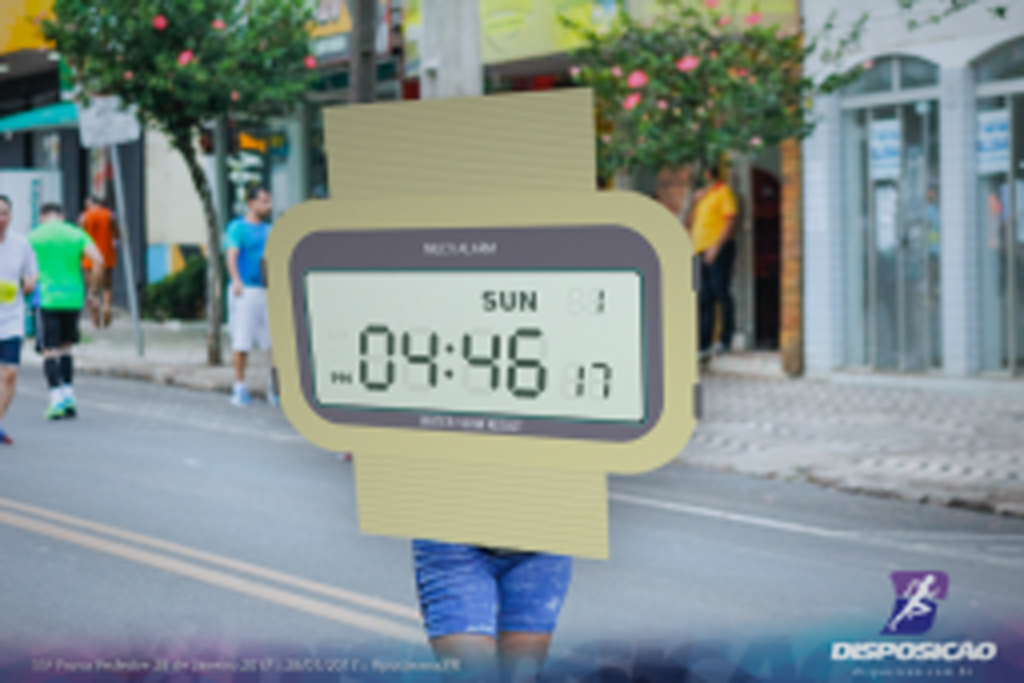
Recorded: h=4 m=46 s=17
